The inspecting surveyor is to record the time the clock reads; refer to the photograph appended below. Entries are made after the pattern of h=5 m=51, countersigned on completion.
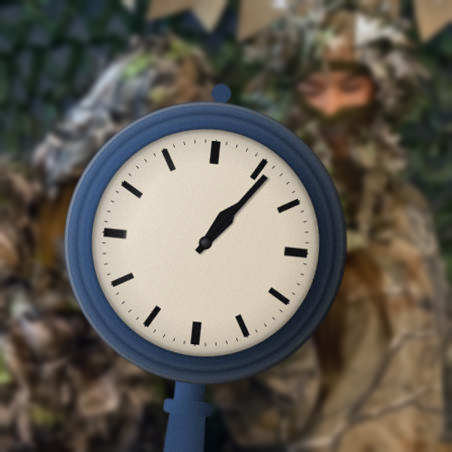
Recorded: h=1 m=6
